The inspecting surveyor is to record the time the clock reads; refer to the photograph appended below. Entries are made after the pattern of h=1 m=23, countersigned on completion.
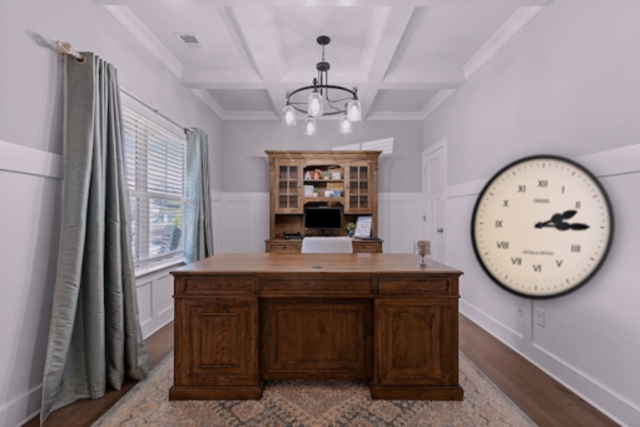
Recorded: h=2 m=15
